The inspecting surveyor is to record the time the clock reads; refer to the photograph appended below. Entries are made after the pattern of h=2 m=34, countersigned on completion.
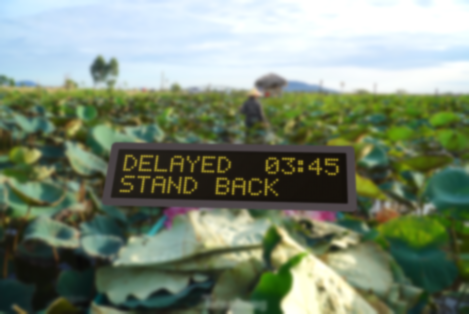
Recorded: h=3 m=45
